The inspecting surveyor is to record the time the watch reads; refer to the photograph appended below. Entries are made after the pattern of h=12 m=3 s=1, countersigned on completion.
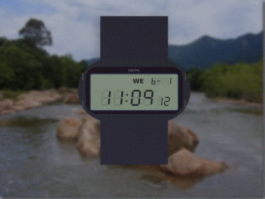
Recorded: h=11 m=9 s=12
